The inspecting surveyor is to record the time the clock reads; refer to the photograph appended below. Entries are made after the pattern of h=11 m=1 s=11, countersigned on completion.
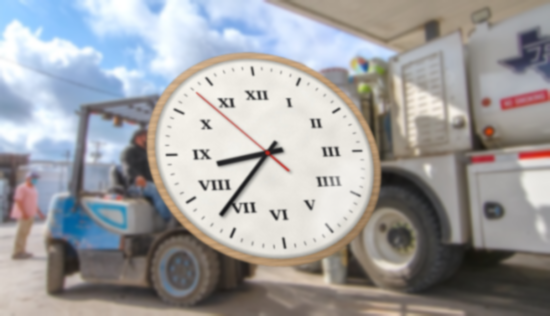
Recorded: h=8 m=36 s=53
